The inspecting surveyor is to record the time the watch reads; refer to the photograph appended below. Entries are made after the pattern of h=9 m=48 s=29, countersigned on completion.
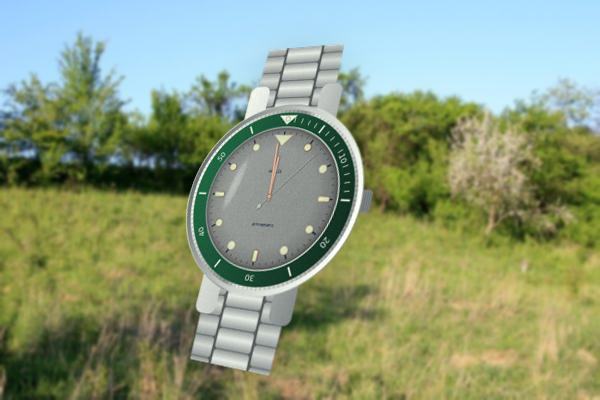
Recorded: h=11 m=59 s=7
